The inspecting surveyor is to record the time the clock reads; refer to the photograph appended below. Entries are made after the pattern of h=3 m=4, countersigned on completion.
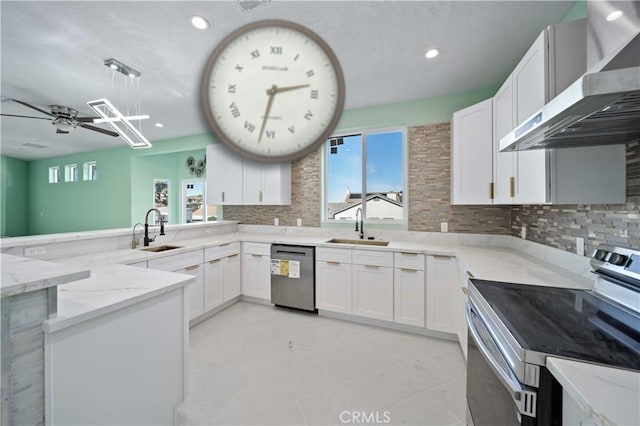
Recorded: h=2 m=32
